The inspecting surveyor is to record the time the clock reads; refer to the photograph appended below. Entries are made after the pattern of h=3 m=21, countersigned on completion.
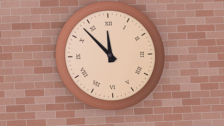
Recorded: h=11 m=53
